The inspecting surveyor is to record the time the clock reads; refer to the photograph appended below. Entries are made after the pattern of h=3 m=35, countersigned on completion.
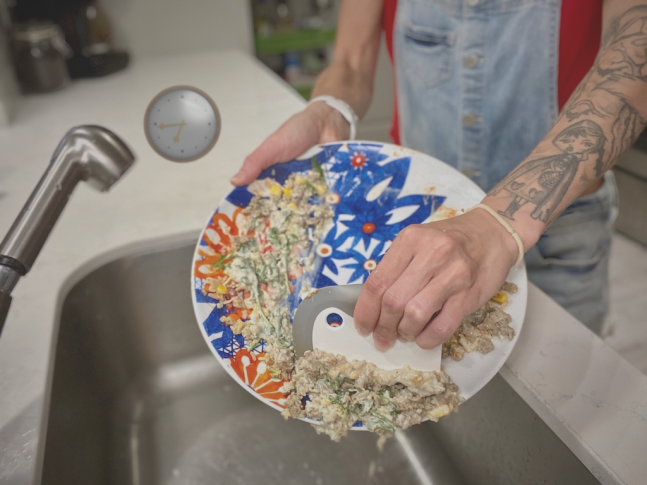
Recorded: h=6 m=44
